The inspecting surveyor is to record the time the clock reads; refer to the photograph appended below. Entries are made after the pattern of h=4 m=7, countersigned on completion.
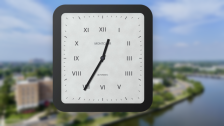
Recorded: h=12 m=35
